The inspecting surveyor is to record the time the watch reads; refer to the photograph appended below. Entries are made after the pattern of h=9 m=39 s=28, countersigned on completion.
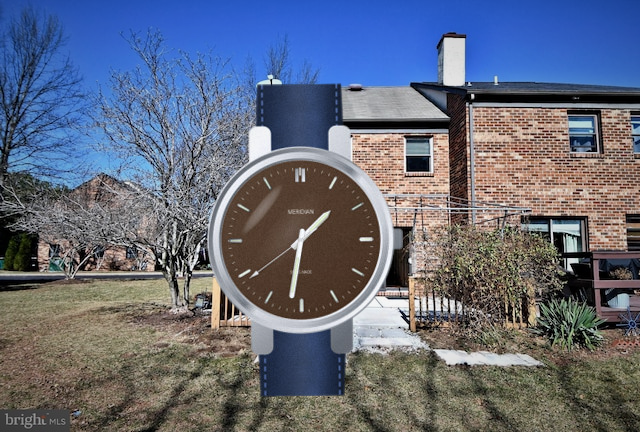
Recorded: h=1 m=31 s=39
